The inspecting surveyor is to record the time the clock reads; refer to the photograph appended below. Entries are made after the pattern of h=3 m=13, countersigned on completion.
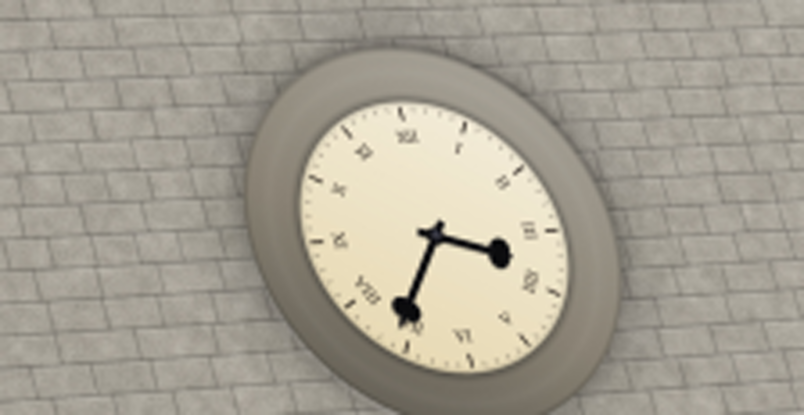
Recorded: h=3 m=36
